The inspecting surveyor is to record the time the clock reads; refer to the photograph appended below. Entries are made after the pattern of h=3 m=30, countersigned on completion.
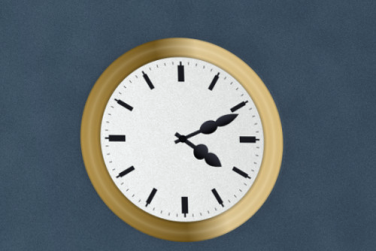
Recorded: h=4 m=11
